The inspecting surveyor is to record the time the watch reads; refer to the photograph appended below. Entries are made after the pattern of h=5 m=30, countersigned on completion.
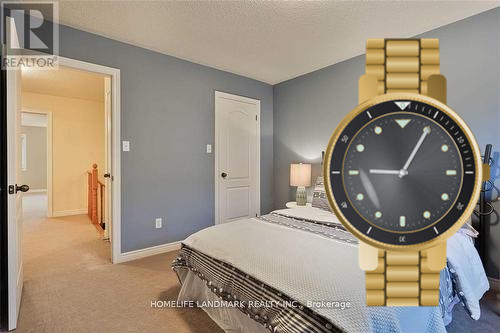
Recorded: h=9 m=5
